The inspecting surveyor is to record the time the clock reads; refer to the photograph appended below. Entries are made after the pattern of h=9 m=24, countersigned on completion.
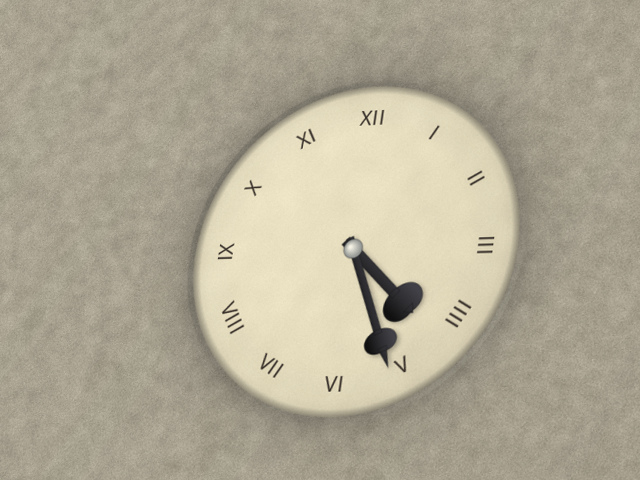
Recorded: h=4 m=26
